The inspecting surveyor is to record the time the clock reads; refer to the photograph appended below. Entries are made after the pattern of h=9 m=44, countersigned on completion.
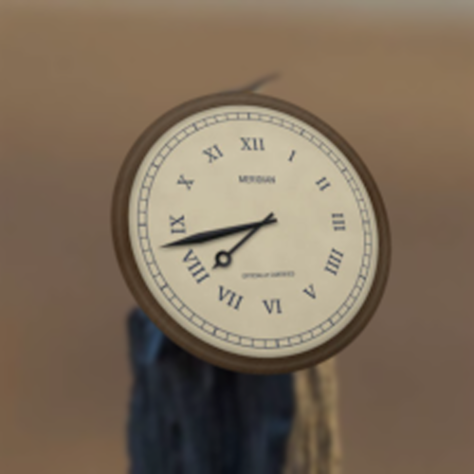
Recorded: h=7 m=43
